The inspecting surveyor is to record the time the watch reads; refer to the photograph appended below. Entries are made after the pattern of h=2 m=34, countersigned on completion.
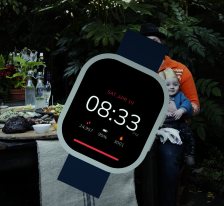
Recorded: h=8 m=33
